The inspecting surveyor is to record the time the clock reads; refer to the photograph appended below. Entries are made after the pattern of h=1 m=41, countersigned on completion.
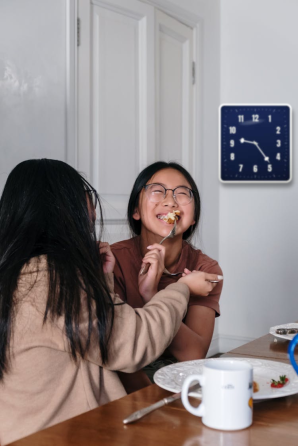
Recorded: h=9 m=24
